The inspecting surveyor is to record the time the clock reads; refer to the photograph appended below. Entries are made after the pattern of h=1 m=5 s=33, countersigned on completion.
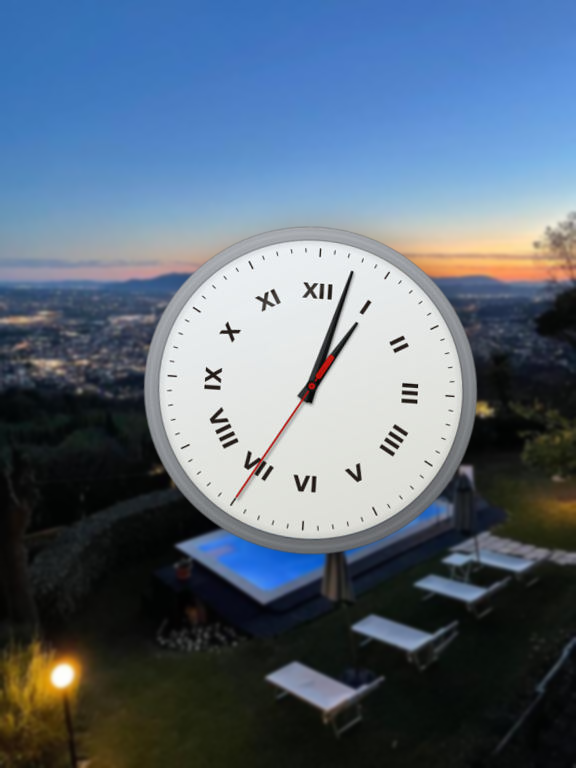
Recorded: h=1 m=2 s=35
